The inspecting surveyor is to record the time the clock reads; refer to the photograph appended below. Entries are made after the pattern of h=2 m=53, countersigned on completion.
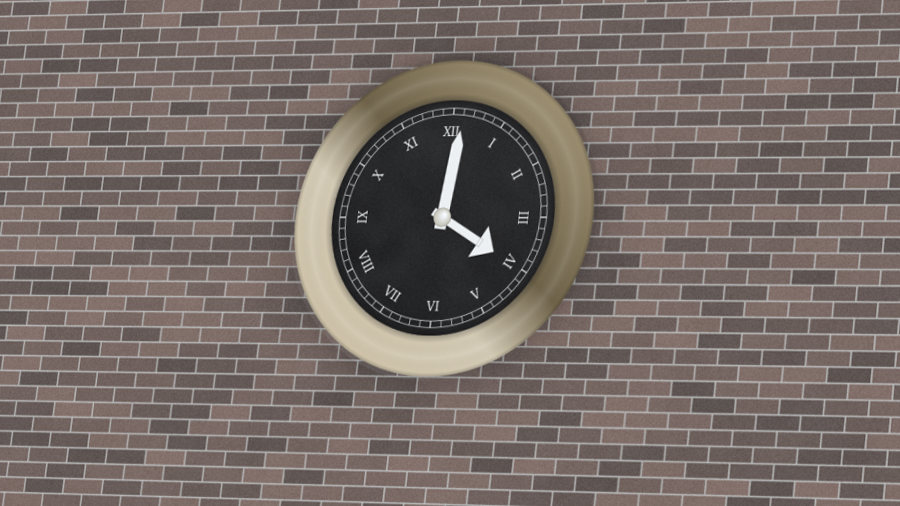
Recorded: h=4 m=1
